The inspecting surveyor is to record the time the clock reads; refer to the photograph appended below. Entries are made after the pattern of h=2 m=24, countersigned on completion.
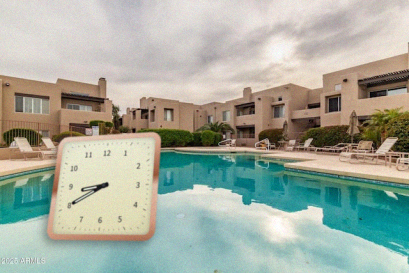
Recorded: h=8 m=40
